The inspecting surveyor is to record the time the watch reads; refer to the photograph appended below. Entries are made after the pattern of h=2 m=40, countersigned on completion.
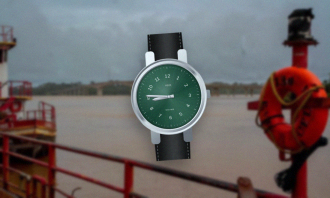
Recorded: h=8 m=46
